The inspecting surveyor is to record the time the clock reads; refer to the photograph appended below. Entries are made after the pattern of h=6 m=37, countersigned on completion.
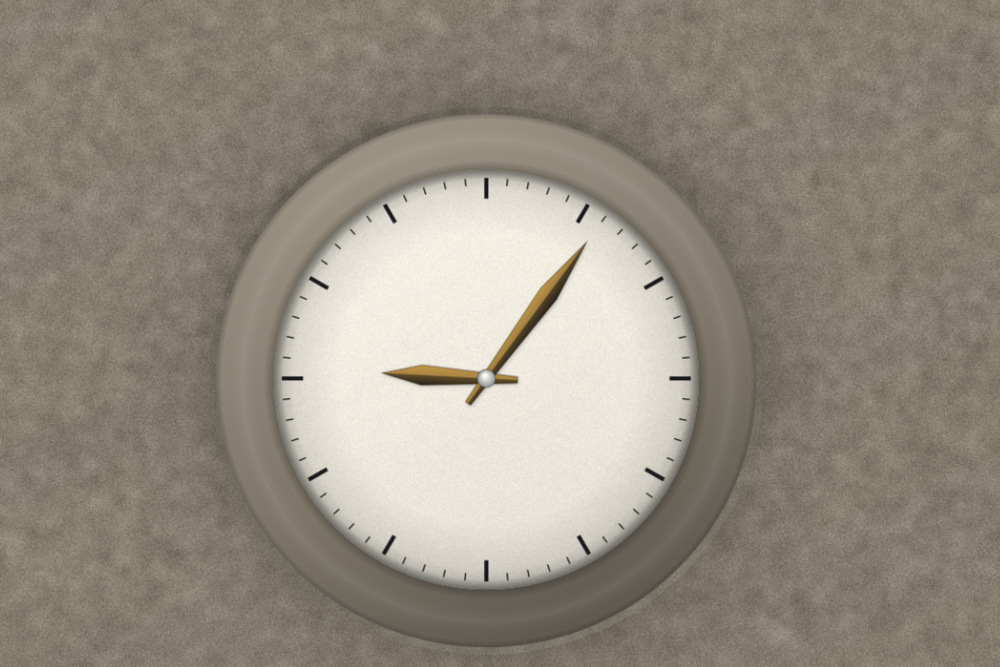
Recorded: h=9 m=6
